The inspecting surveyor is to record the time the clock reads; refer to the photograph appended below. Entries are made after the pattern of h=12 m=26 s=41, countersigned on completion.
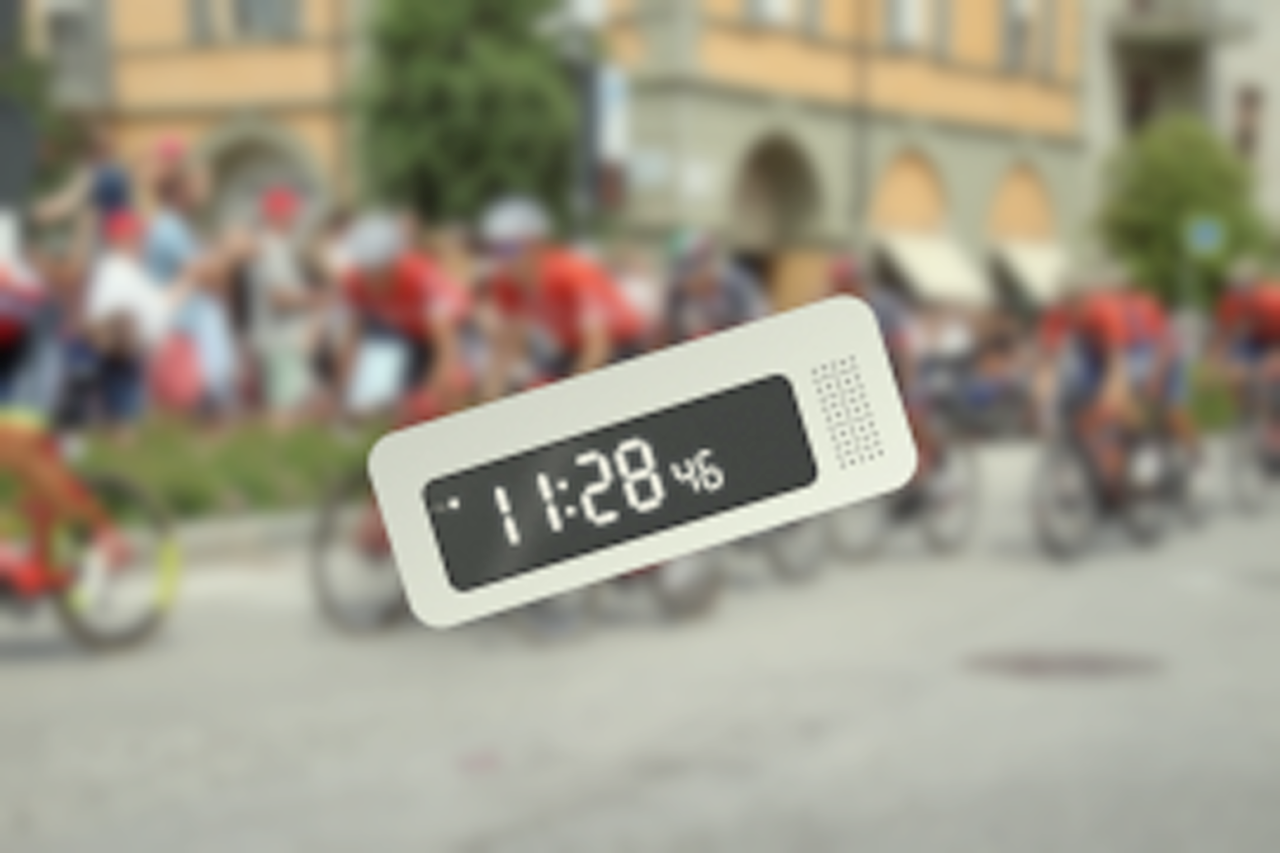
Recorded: h=11 m=28 s=46
